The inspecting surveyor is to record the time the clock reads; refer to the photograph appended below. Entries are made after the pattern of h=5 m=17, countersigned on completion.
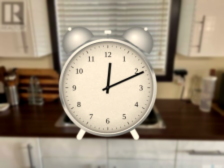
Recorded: h=12 m=11
